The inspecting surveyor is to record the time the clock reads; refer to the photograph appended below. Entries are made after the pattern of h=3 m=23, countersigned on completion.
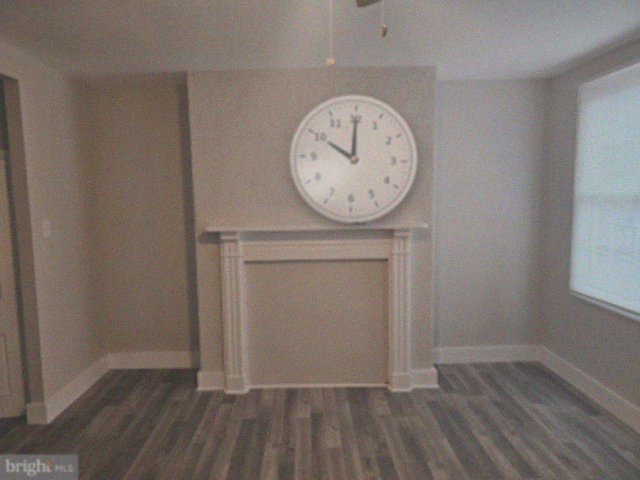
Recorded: h=10 m=0
